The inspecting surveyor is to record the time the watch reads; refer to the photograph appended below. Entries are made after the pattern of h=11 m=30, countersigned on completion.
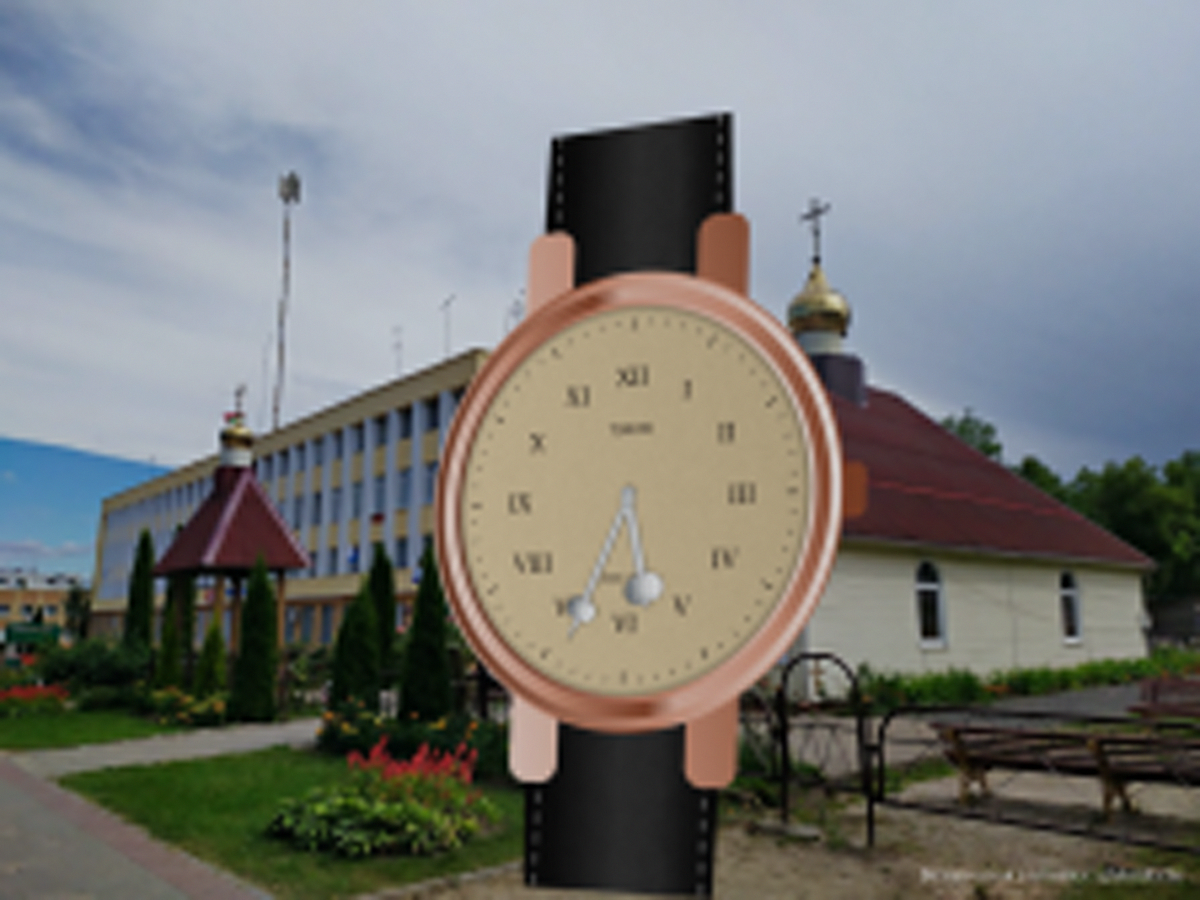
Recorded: h=5 m=34
